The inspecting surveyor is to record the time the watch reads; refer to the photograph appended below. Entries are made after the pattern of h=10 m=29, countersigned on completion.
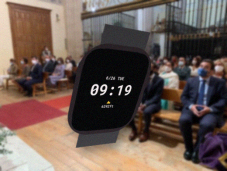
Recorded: h=9 m=19
